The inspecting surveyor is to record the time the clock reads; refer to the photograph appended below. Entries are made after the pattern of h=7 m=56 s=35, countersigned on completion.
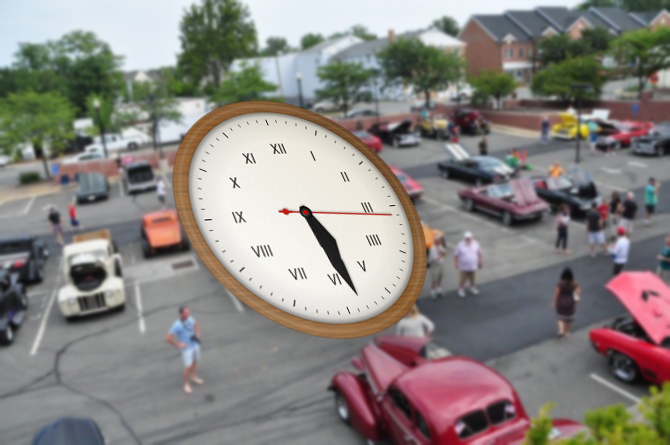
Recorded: h=5 m=28 s=16
